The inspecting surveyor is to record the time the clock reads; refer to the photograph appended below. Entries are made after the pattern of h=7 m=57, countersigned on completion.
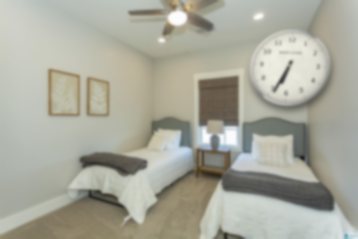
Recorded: h=6 m=34
